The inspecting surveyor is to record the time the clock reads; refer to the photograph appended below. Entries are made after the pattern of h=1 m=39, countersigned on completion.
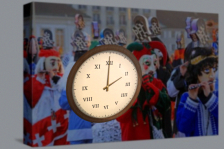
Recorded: h=2 m=0
